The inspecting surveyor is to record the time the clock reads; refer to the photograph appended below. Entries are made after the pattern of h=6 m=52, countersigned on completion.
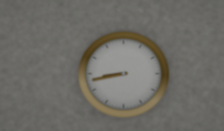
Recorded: h=8 m=43
